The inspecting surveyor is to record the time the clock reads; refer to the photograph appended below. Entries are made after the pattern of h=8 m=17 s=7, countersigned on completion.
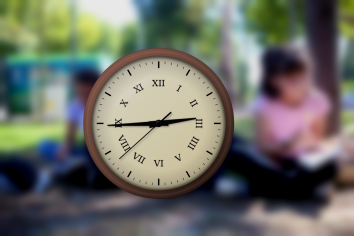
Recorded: h=2 m=44 s=38
